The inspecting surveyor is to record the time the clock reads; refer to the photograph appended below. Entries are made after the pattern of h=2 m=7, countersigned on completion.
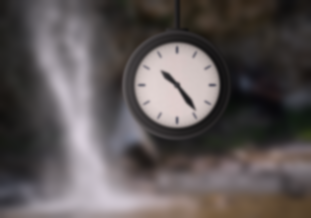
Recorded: h=10 m=24
